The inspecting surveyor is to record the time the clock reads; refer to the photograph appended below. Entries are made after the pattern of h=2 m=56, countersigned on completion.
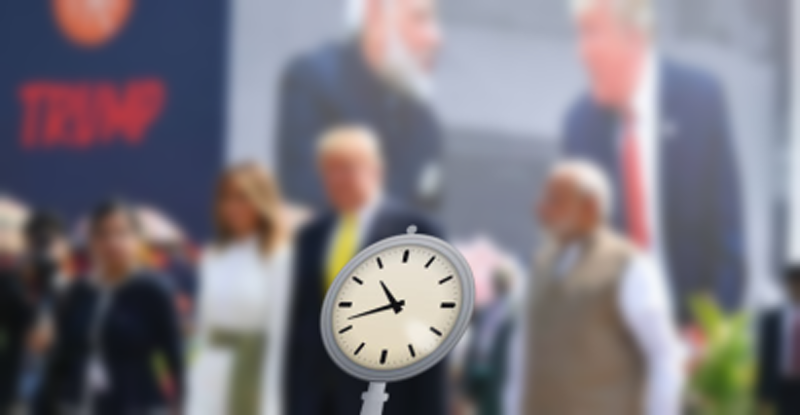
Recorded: h=10 m=42
